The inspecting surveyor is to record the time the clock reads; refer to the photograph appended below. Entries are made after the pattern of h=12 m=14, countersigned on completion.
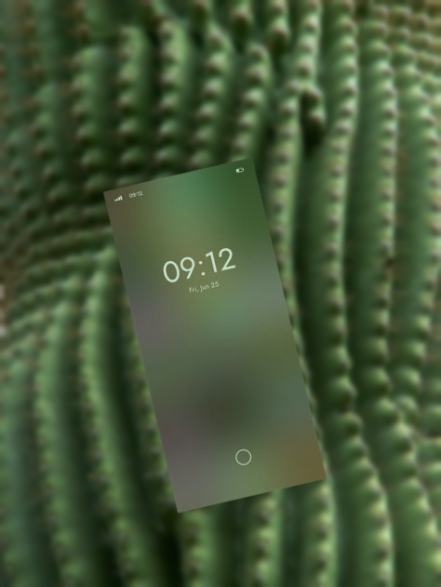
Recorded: h=9 m=12
